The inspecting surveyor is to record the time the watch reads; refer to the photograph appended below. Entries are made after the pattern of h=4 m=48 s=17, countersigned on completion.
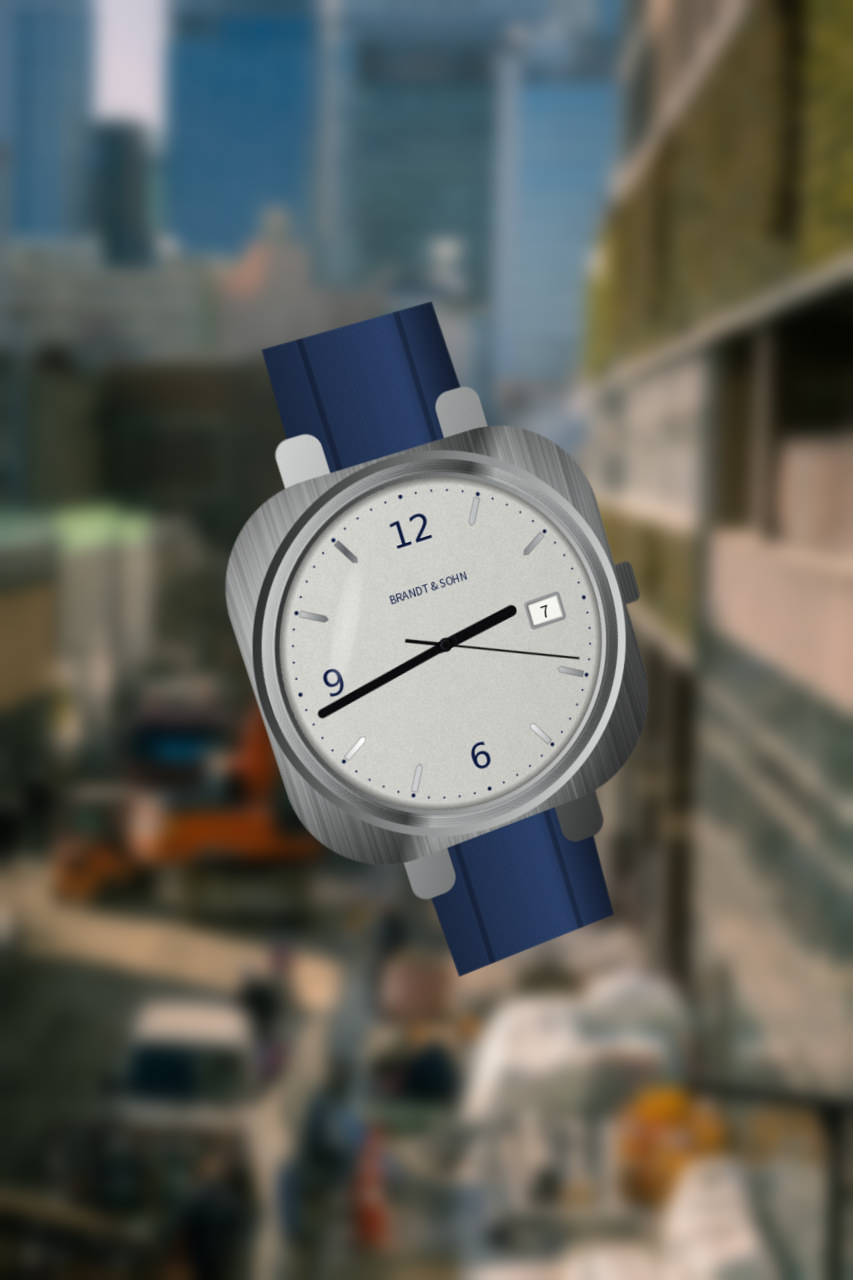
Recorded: h=2 m=43 s=19
